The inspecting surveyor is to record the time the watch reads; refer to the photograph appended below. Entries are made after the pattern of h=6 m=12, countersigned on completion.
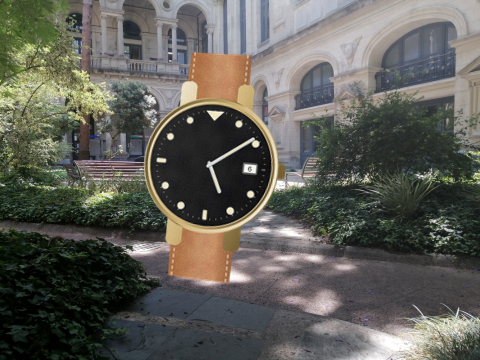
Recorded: h=5 m=9
